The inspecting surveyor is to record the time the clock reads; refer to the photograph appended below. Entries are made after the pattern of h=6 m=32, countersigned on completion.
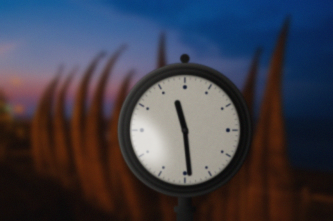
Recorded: h=11 m=29
